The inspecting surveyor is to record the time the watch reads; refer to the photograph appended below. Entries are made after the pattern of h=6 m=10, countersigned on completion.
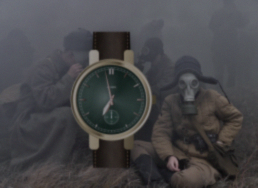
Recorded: h=6 m=58
